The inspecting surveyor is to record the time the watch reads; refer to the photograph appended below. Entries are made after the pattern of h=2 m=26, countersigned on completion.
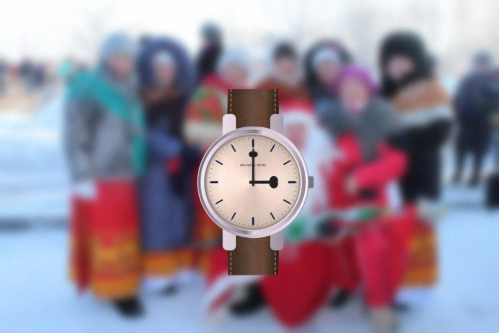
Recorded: h=3 m=0
